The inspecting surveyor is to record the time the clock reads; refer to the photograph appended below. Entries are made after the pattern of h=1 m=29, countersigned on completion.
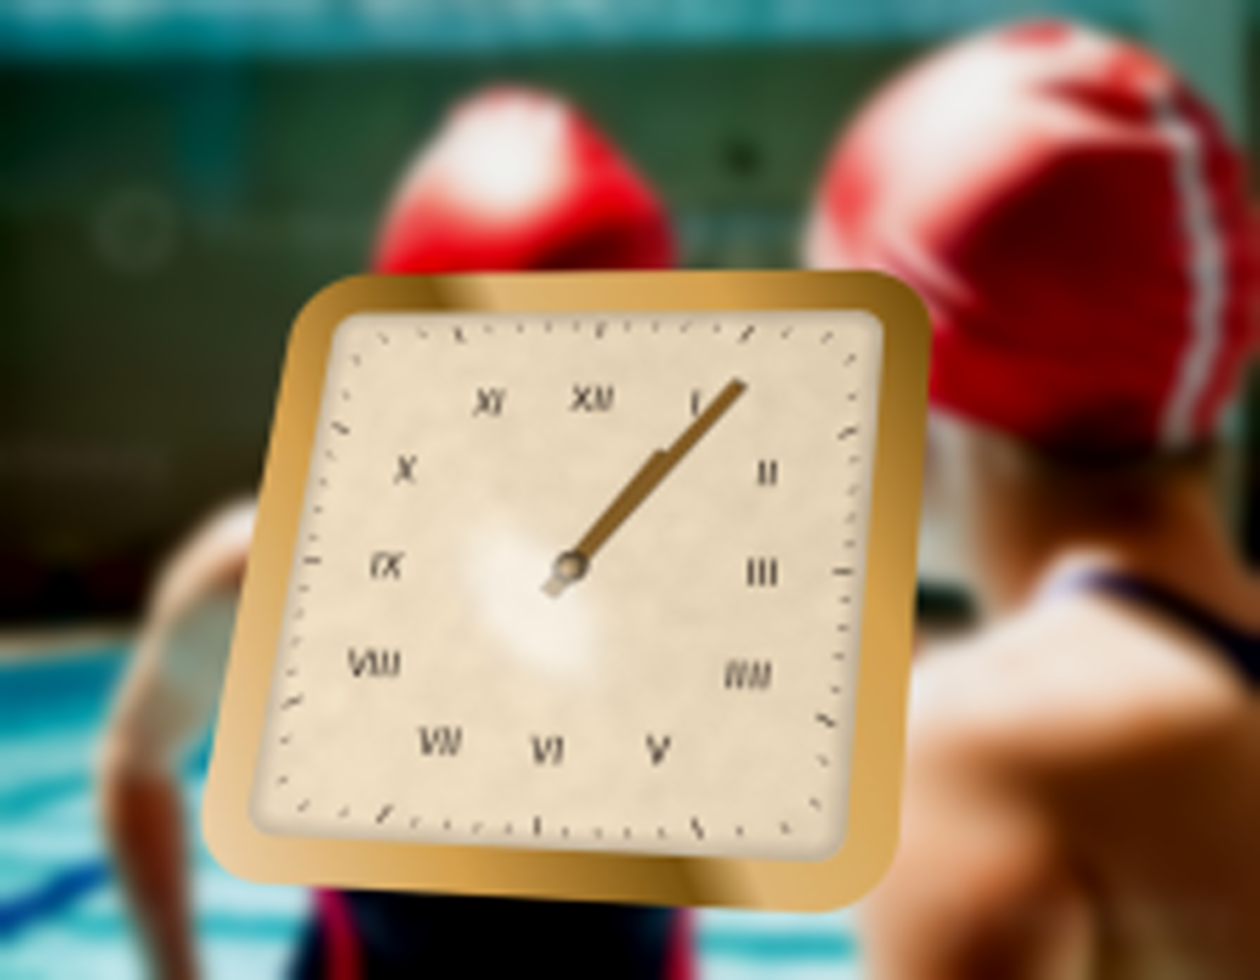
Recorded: h=1 m=6
